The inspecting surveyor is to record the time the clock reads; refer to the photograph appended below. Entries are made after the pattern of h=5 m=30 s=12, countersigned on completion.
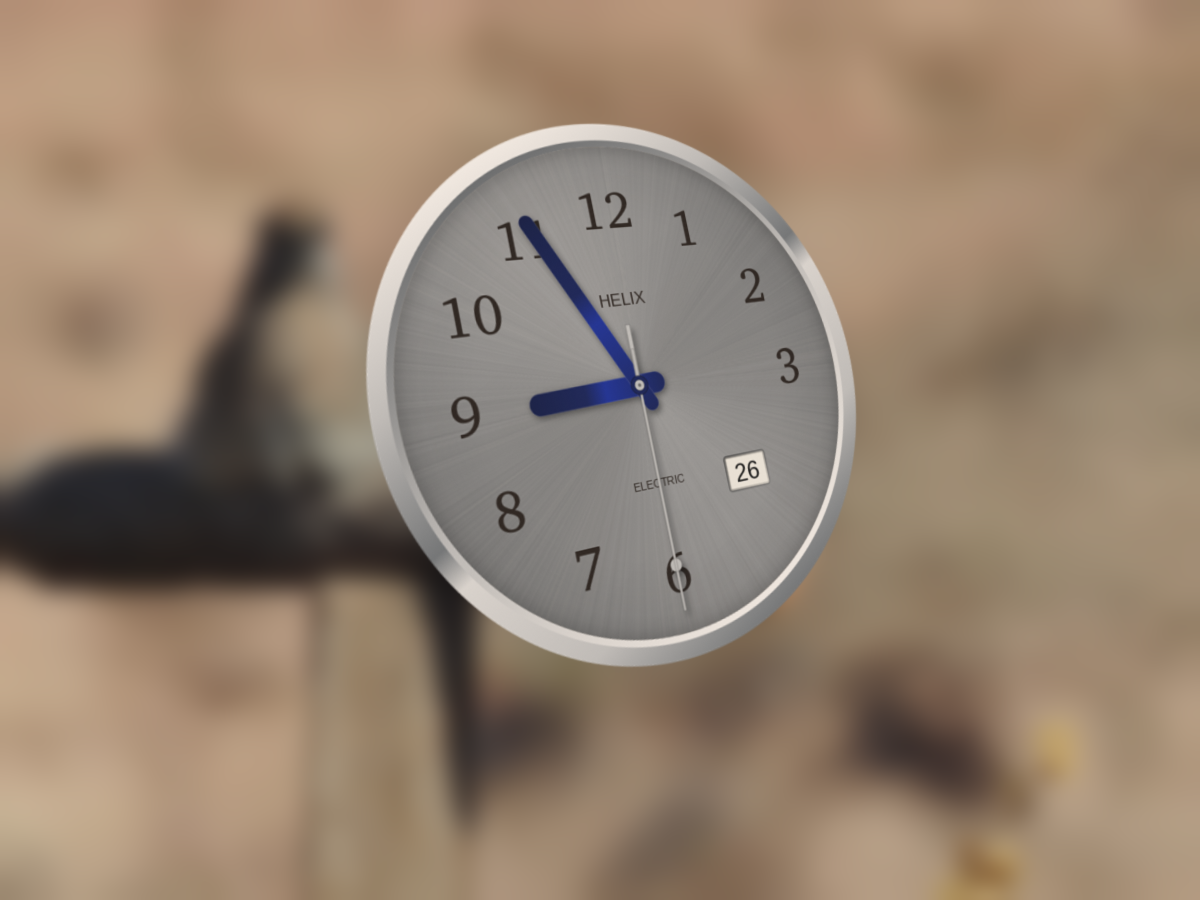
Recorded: h=8 m=55 s=30
